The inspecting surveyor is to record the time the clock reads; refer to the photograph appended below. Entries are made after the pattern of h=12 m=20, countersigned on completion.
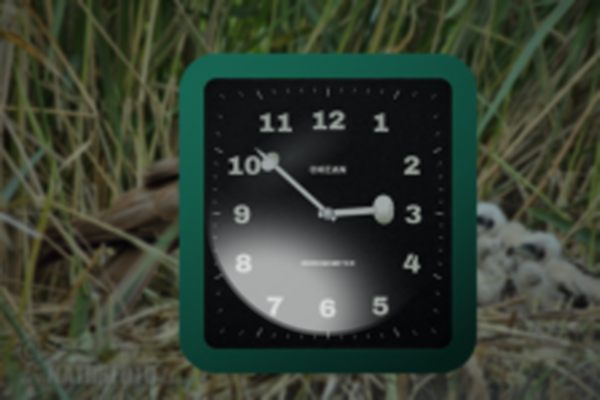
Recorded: h=2 m=52
